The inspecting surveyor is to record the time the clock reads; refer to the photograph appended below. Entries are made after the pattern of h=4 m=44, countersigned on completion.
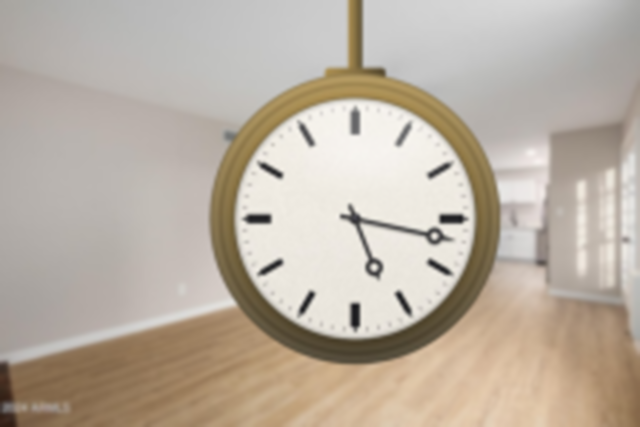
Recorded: h=5 m=17
